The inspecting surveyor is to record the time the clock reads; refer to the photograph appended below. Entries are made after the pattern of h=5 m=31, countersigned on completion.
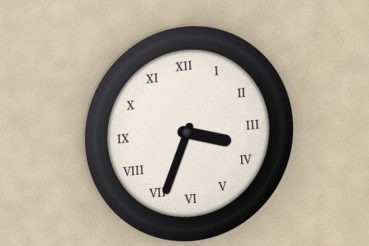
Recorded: h=3 m=34
